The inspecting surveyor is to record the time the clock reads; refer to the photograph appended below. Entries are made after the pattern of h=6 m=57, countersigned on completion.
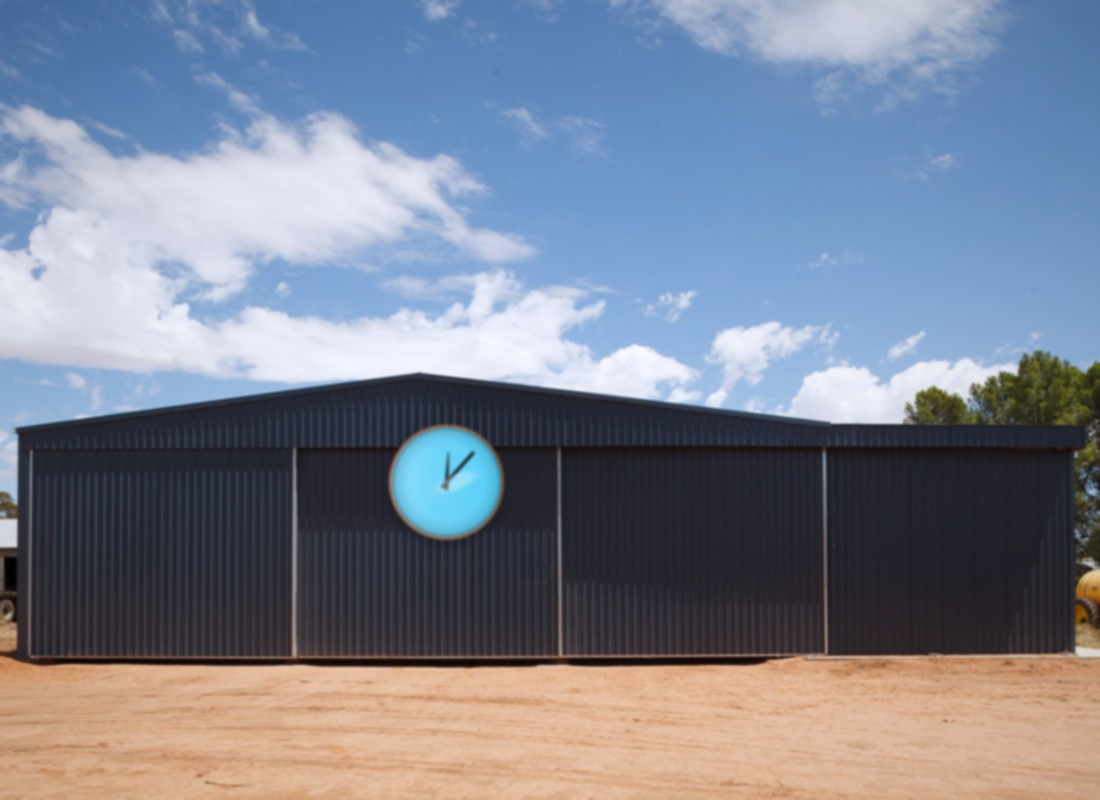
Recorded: h=12 m=7
